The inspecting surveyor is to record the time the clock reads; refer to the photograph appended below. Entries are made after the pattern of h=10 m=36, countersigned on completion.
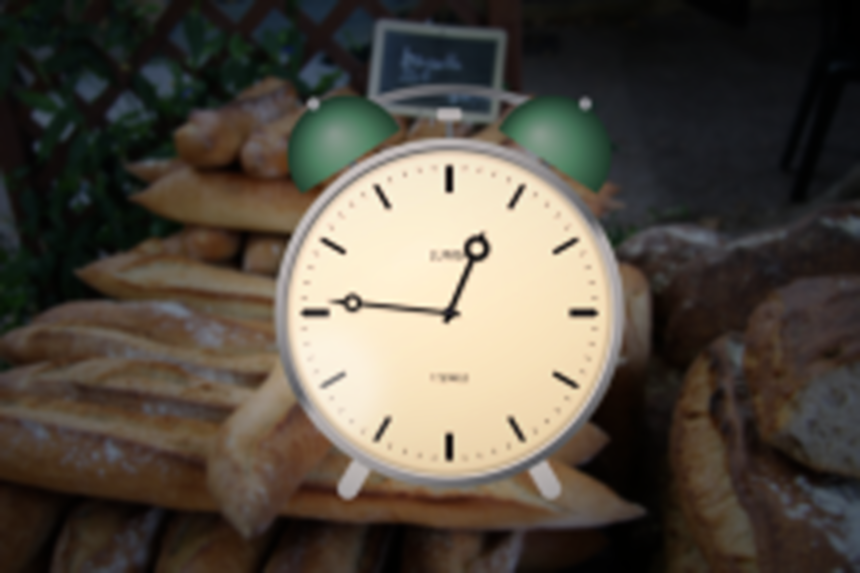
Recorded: h=12 m=46
